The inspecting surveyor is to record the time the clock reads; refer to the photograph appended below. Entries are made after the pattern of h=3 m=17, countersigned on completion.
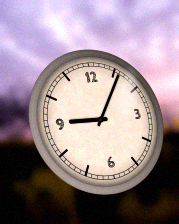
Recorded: h=9 m=6
